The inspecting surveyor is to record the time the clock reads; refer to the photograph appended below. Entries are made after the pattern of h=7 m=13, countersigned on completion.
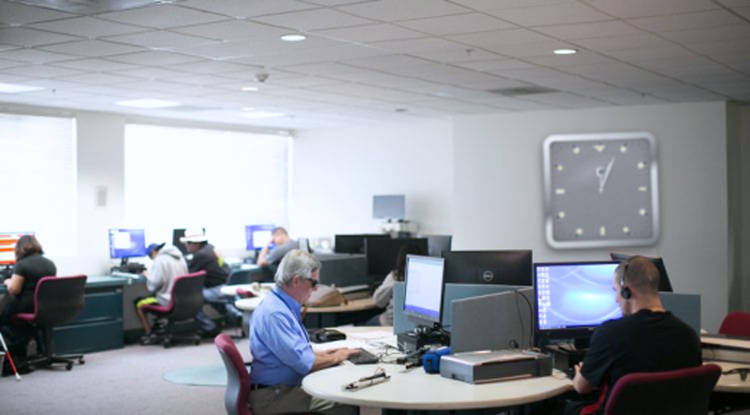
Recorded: h=12 m=4
